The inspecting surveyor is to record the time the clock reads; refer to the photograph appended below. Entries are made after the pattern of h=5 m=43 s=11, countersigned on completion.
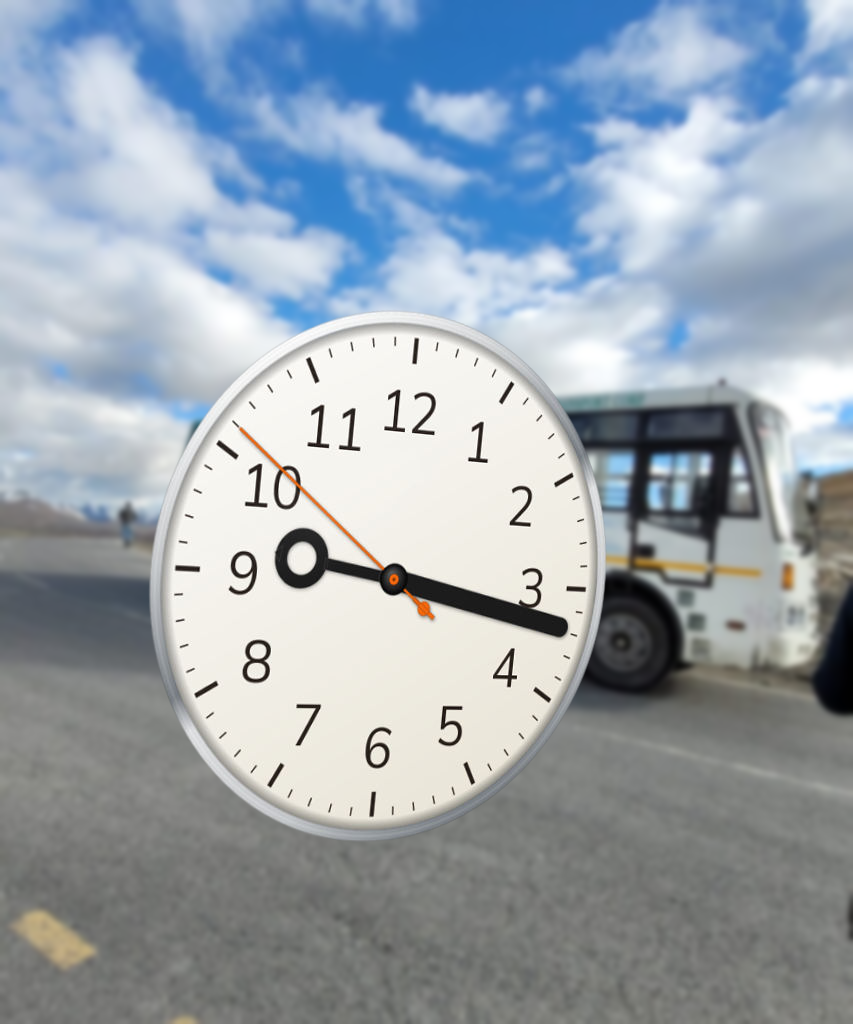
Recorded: h=9 m=16 s=51
